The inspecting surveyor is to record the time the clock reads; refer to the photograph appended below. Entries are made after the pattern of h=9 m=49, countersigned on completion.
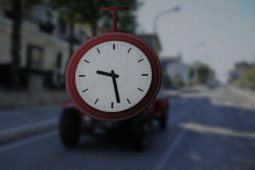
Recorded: h=9 m=28
